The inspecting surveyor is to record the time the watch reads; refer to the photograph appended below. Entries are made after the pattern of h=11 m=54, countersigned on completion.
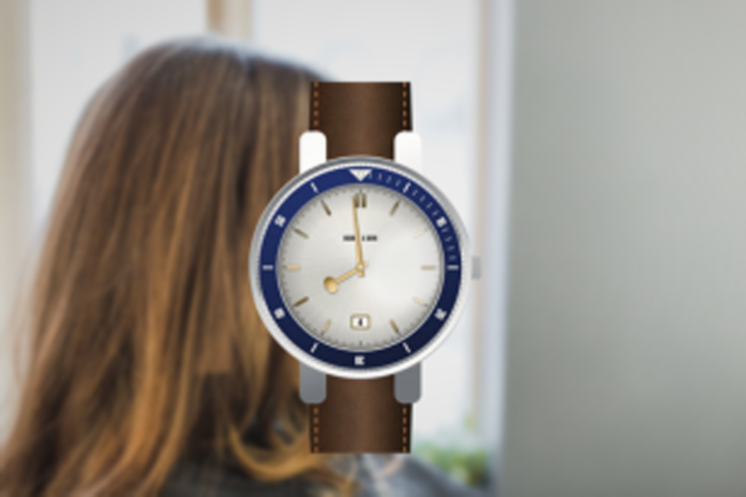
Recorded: h=7 m=59
